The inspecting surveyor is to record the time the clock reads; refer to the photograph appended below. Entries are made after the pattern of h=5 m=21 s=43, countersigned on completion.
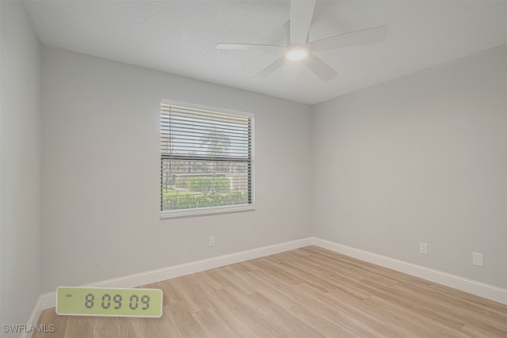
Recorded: h=8 m=9 s=9
